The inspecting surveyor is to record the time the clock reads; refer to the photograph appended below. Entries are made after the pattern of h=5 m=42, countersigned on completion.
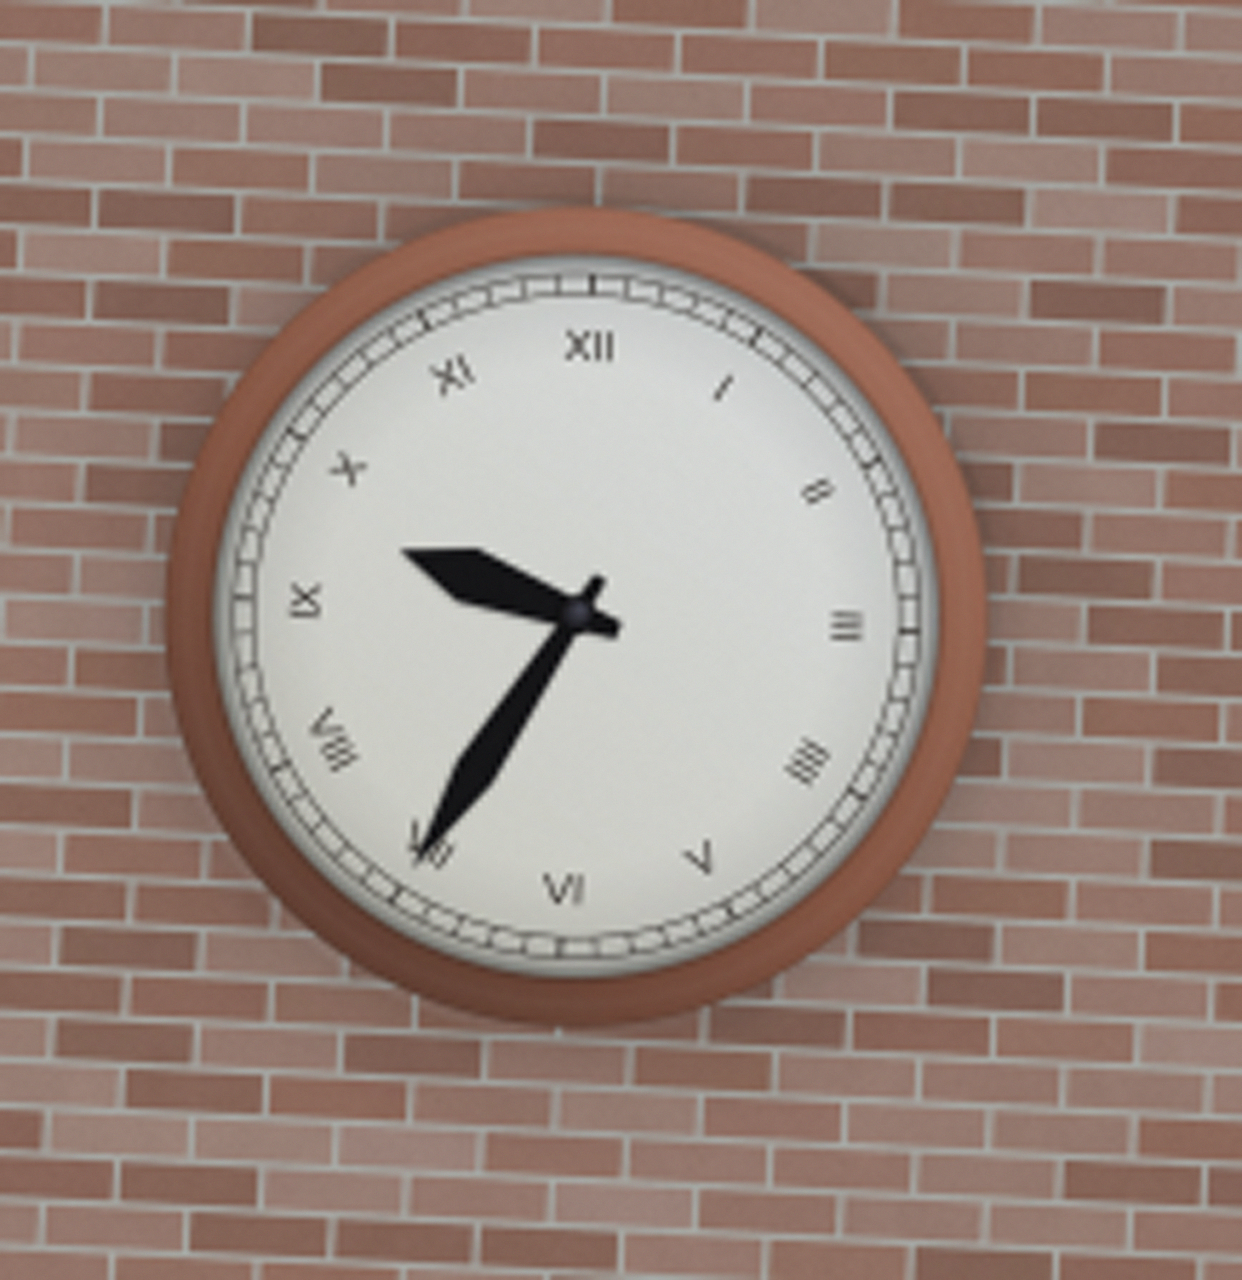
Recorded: h=9 m=35
